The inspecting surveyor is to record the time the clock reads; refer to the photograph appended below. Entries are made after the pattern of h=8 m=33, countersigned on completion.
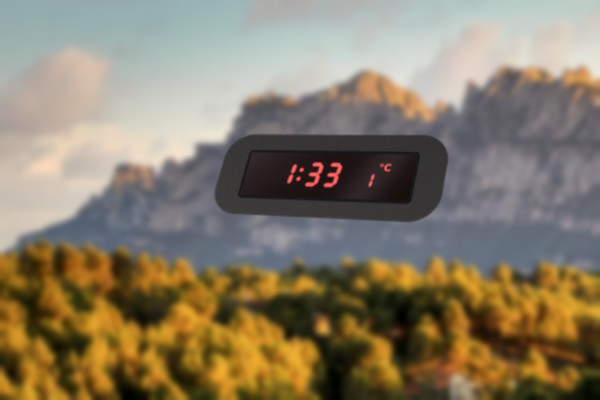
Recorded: h=1 m=33
